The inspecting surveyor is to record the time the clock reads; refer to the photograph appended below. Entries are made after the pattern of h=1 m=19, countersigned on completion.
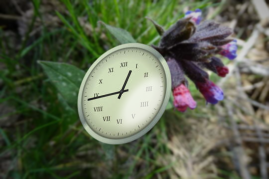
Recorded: h=12 m=44
